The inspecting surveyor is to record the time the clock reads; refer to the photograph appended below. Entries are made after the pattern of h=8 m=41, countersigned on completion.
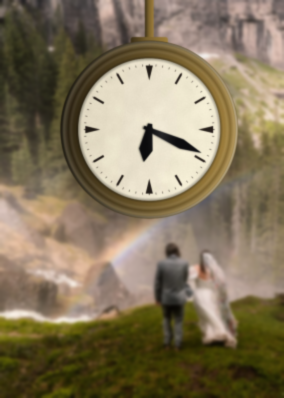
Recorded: h=6 m=19
